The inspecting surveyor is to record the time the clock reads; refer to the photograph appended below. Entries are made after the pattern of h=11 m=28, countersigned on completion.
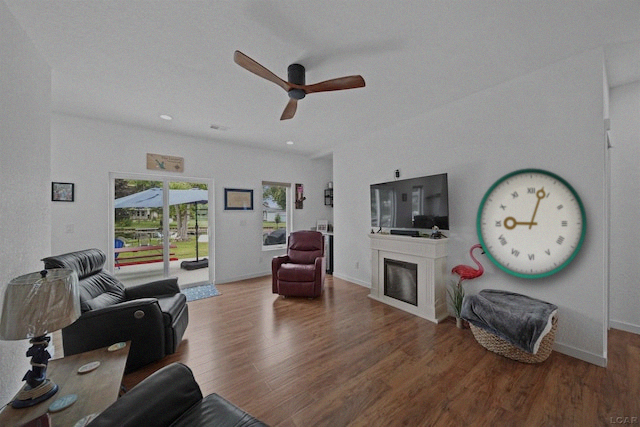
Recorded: h=9 m=3
